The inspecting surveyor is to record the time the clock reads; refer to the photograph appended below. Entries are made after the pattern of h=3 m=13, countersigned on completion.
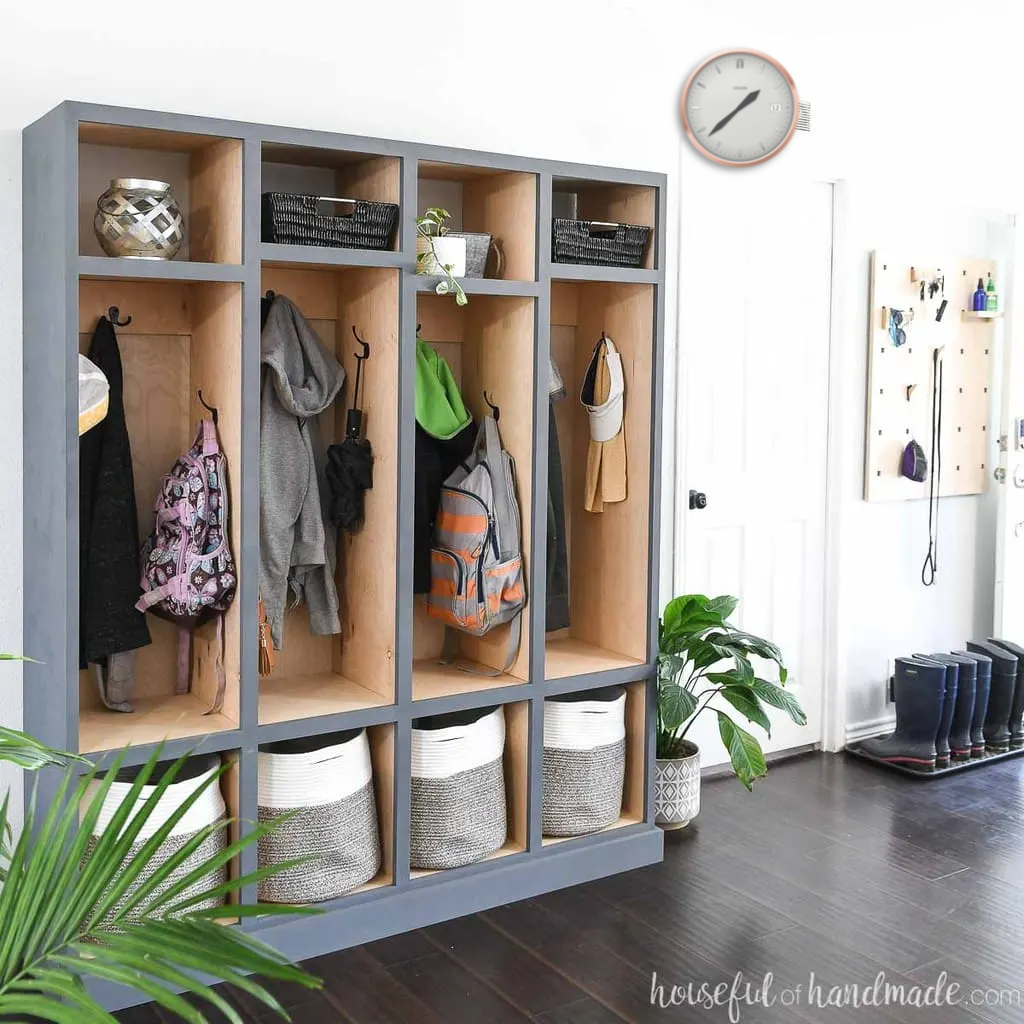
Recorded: h=1 m=38
